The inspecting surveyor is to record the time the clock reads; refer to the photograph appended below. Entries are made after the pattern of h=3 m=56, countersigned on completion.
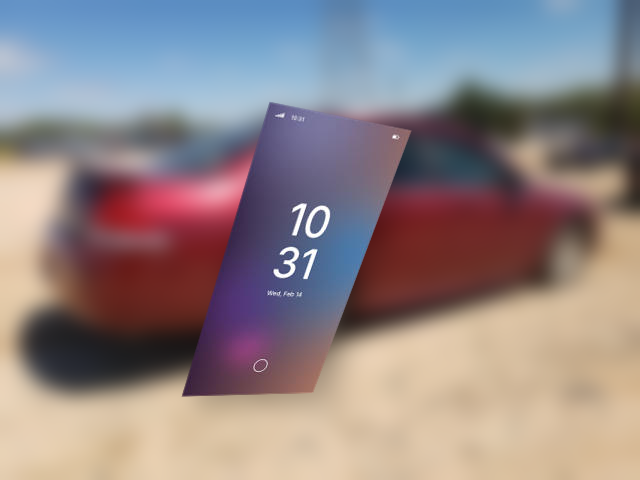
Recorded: h=10 m=31
